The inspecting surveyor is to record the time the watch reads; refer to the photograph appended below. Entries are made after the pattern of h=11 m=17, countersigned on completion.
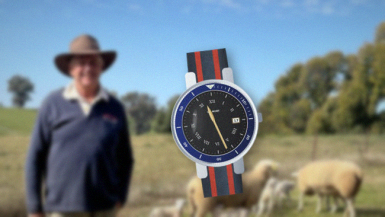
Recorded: h=11 m=27
